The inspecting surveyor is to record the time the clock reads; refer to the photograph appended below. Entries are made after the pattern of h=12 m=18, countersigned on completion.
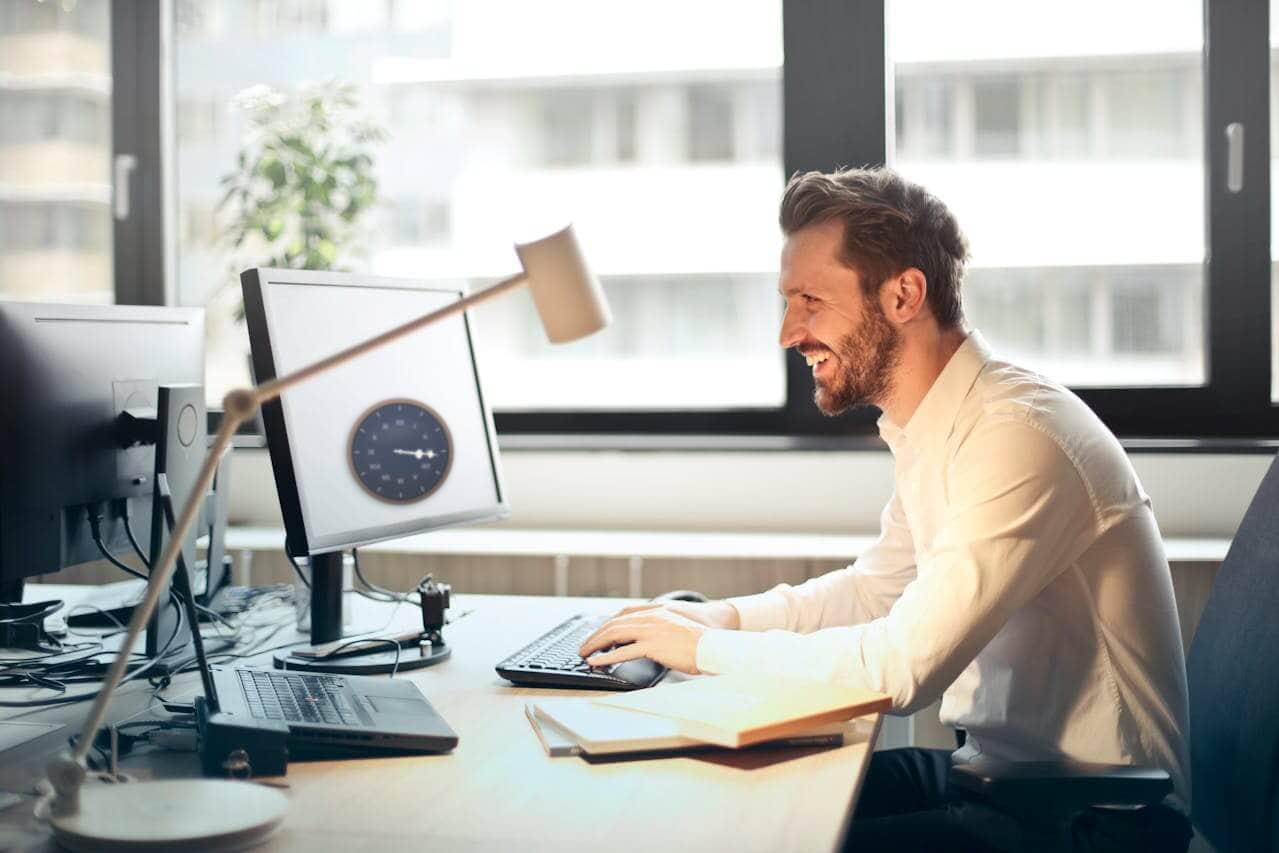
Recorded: h=3 m=16
